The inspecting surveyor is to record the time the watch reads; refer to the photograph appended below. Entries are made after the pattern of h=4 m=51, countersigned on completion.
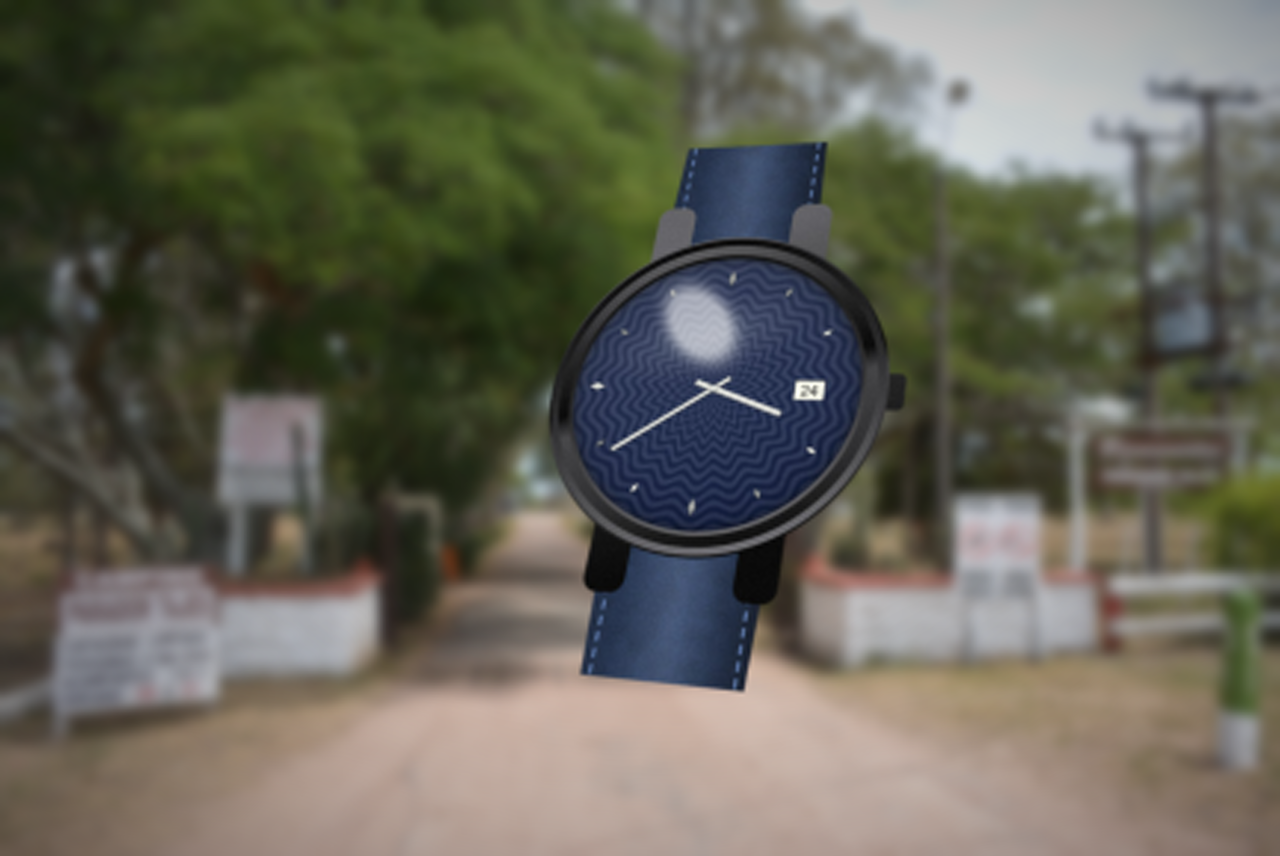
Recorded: h=3 m=39
